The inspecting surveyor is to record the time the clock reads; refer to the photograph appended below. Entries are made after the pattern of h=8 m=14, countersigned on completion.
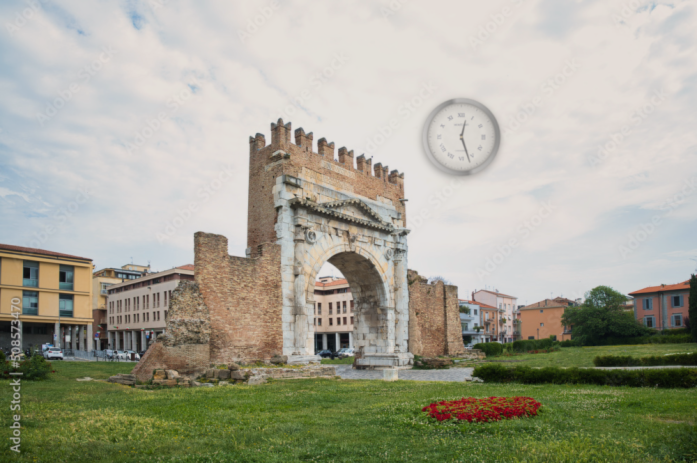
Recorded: h=12 m=27
